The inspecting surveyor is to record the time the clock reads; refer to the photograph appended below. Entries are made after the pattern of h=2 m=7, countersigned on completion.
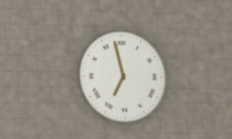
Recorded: h=6 m=58
